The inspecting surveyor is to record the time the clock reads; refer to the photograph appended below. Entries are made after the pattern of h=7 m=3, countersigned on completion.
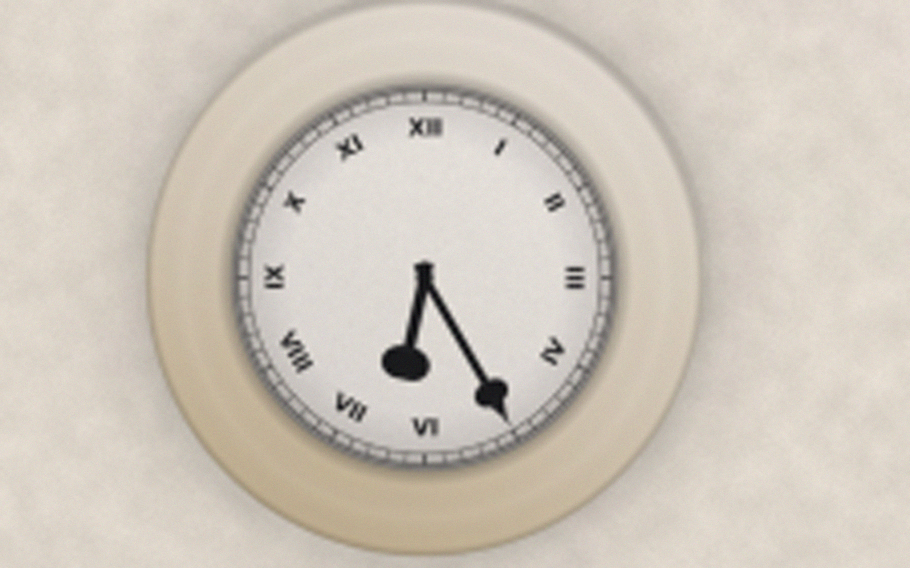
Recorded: h=6 m=25
